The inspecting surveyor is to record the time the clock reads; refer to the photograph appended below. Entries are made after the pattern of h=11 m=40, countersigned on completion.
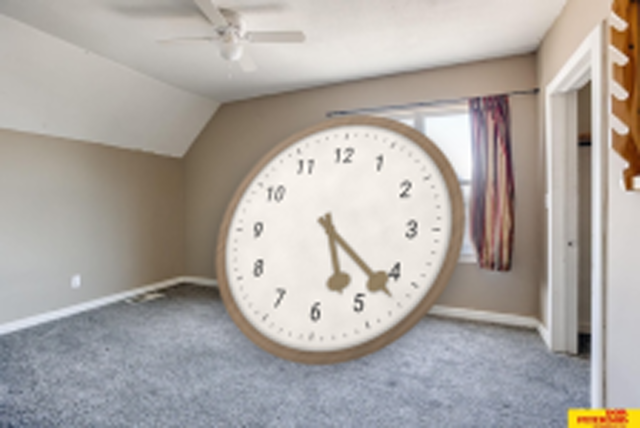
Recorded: h=5 m=22
